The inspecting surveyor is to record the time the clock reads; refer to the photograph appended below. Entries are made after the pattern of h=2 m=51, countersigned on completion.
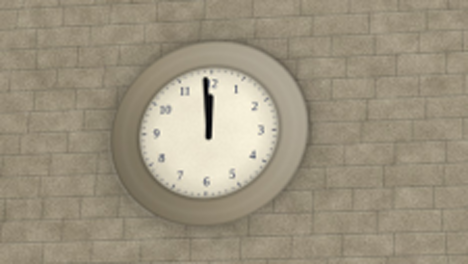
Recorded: h=11 m=59
